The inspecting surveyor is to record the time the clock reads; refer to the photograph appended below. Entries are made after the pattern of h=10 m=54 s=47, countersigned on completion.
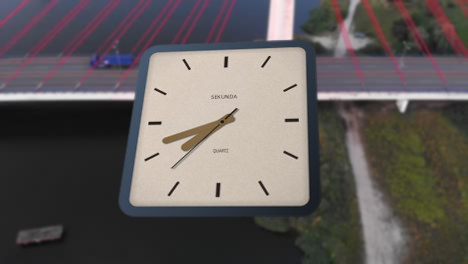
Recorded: h=7 m=41 s=37
